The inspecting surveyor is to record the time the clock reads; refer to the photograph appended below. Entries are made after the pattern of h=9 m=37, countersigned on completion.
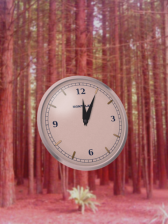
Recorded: h=12 m=5
